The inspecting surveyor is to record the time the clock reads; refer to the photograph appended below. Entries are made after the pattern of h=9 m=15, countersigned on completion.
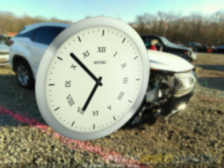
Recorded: h=6 m=52
